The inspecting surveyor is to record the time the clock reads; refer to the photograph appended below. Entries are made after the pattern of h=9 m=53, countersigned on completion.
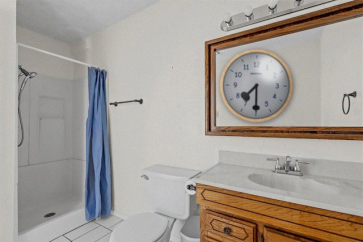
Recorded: h=7 m=30
